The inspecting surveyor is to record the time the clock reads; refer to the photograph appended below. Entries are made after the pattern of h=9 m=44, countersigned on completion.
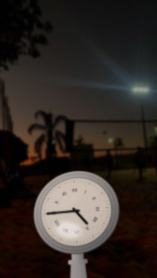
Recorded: h=4 m=45
